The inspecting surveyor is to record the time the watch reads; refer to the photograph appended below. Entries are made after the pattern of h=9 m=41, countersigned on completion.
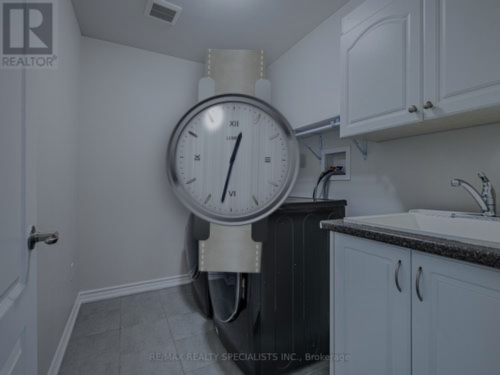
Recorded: h=12 m=32
